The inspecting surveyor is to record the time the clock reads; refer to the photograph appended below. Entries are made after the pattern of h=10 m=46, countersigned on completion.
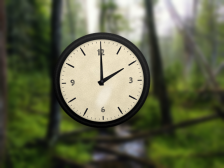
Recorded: h=2 m=0
